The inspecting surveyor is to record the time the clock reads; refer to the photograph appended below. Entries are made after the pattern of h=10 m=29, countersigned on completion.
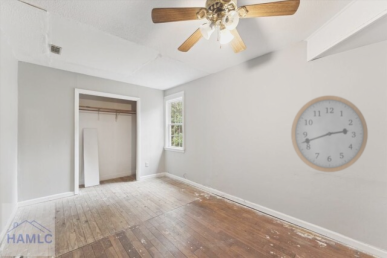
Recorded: h=2 m=42
